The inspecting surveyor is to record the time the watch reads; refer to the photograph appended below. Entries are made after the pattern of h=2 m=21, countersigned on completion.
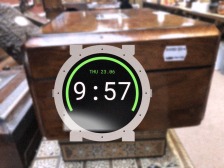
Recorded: h=9 m=57
